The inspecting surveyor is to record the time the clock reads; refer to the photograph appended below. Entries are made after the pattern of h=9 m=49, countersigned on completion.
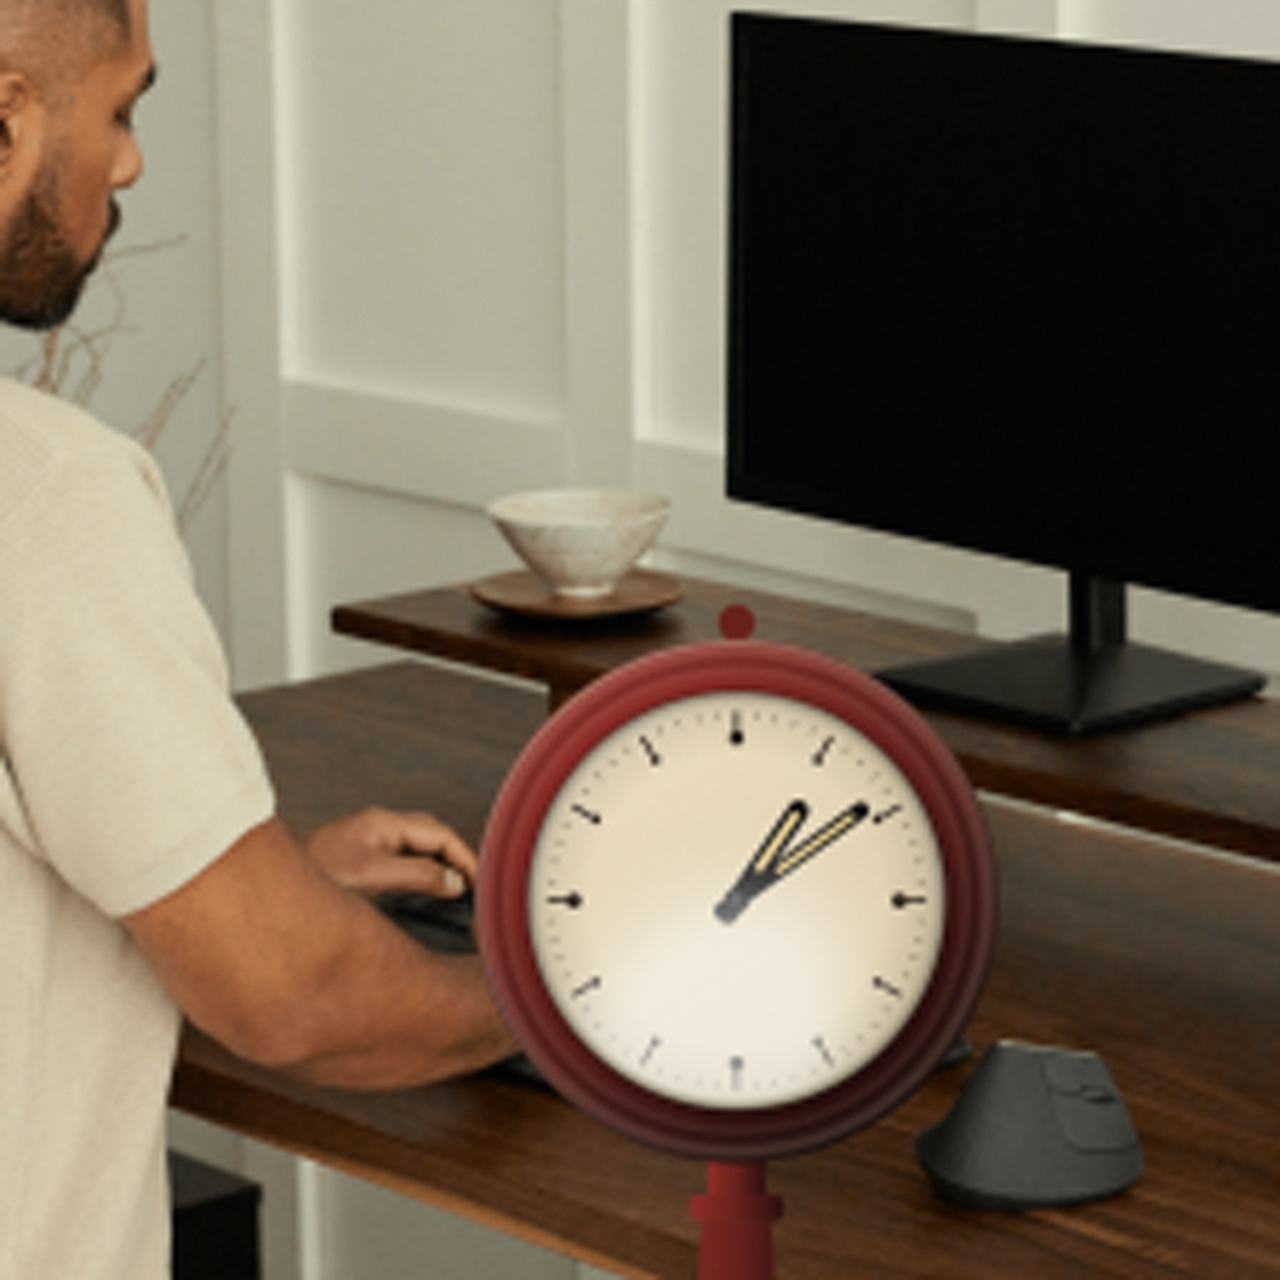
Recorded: h=1 m=9
